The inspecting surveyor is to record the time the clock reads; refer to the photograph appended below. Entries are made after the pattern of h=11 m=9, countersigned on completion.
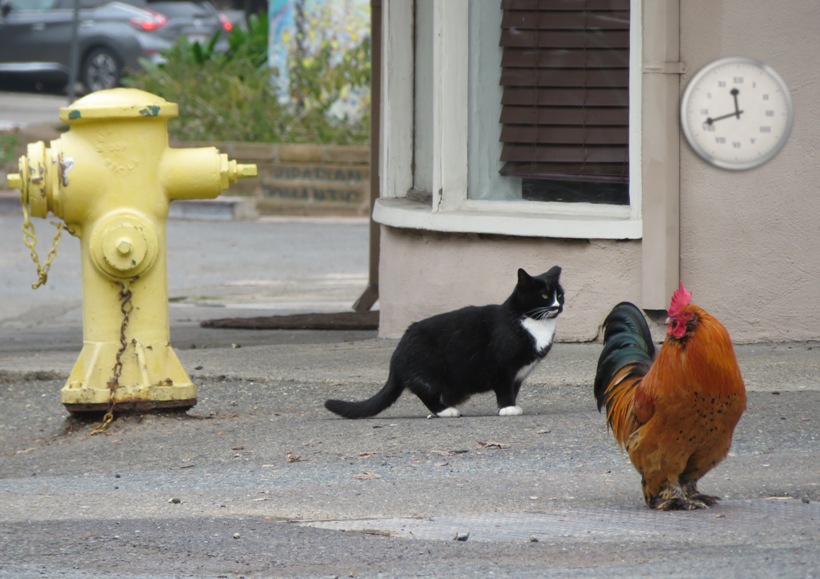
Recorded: h=11 m=42
